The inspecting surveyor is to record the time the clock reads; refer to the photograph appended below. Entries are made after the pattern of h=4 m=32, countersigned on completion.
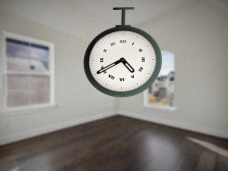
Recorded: h=4 m=40
